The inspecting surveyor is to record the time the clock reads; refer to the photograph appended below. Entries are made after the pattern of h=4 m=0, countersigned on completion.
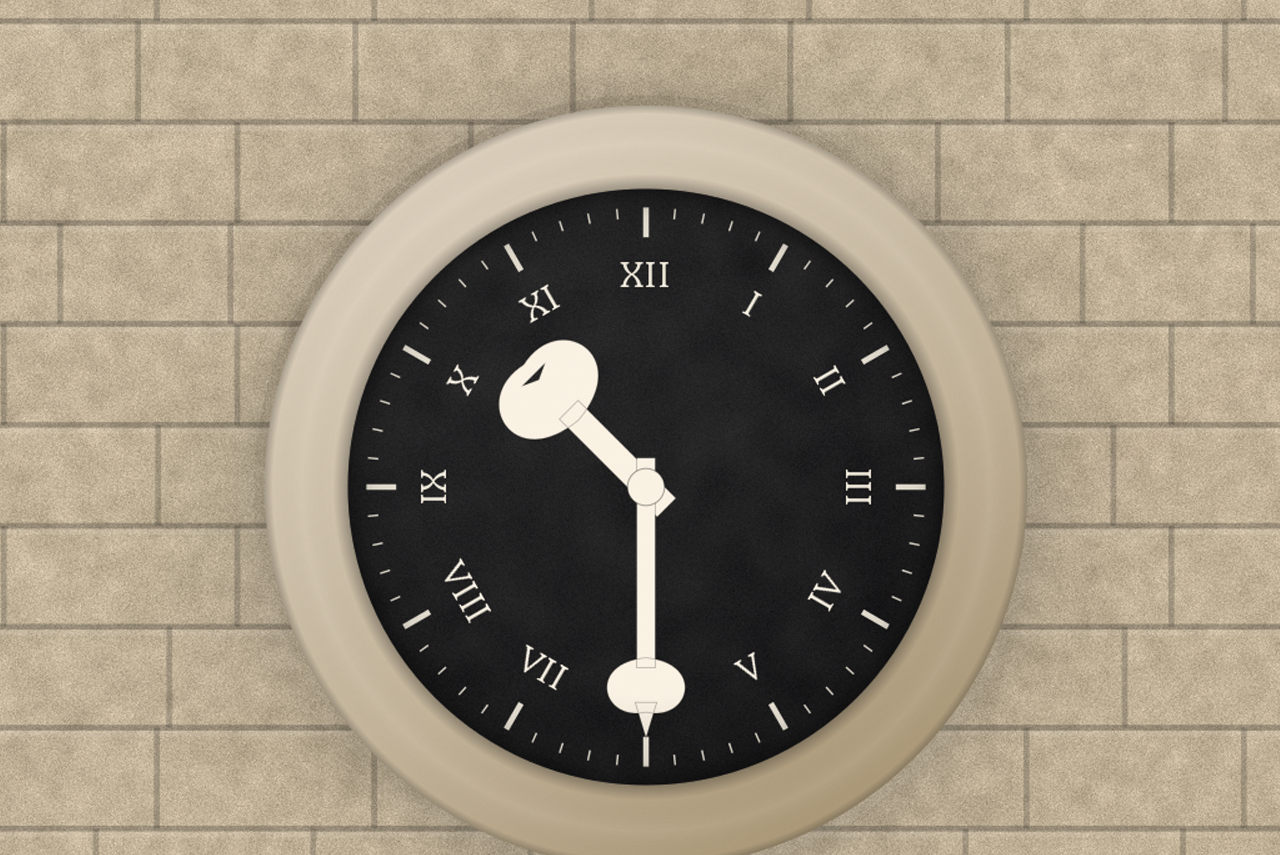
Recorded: h=10 m=30
